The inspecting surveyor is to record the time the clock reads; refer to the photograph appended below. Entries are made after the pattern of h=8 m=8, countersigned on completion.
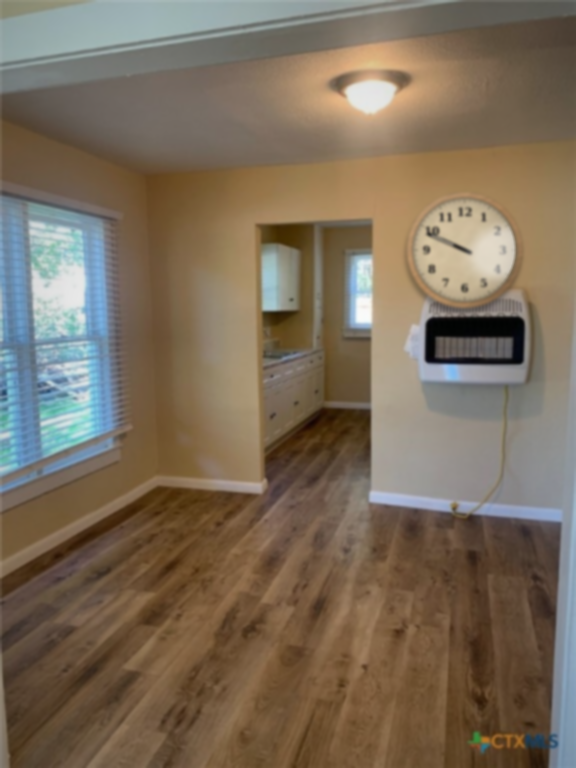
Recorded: h=9 m=49
